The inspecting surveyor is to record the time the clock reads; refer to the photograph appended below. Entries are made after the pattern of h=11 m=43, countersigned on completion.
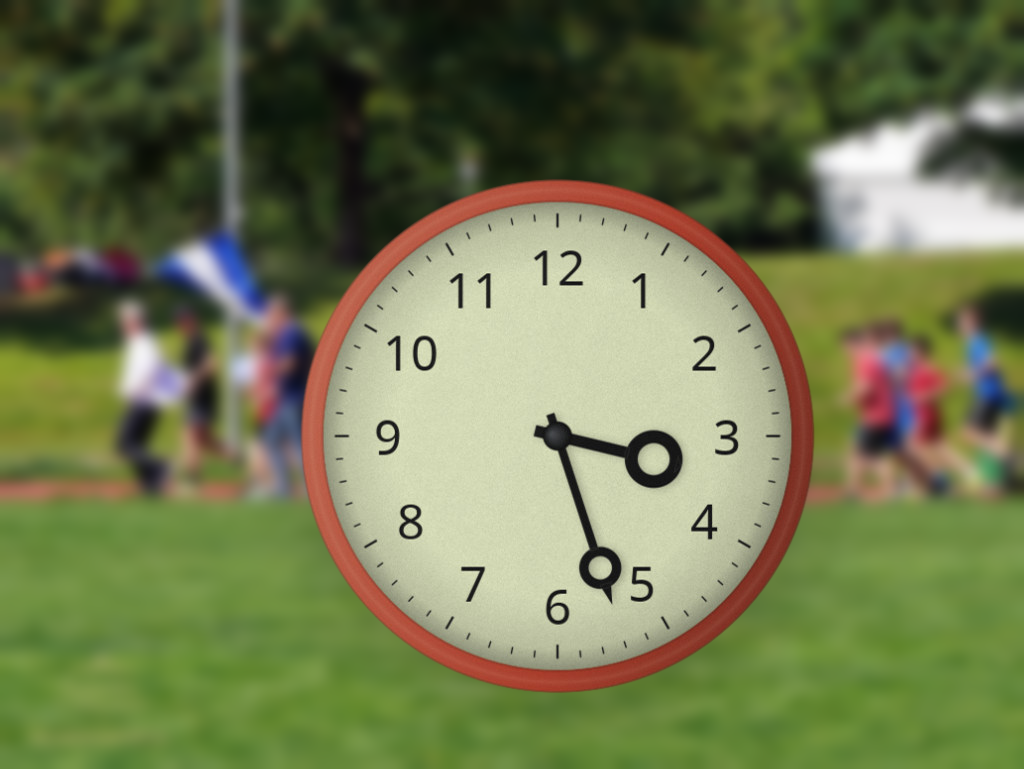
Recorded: h=3 m=27
